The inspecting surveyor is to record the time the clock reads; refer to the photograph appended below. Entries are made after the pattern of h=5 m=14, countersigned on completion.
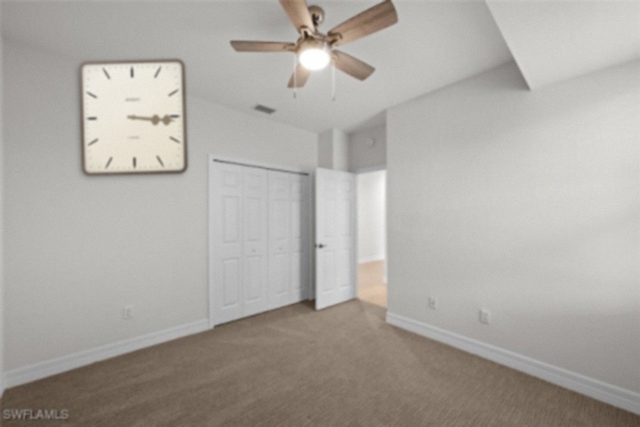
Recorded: h=3 m=16
